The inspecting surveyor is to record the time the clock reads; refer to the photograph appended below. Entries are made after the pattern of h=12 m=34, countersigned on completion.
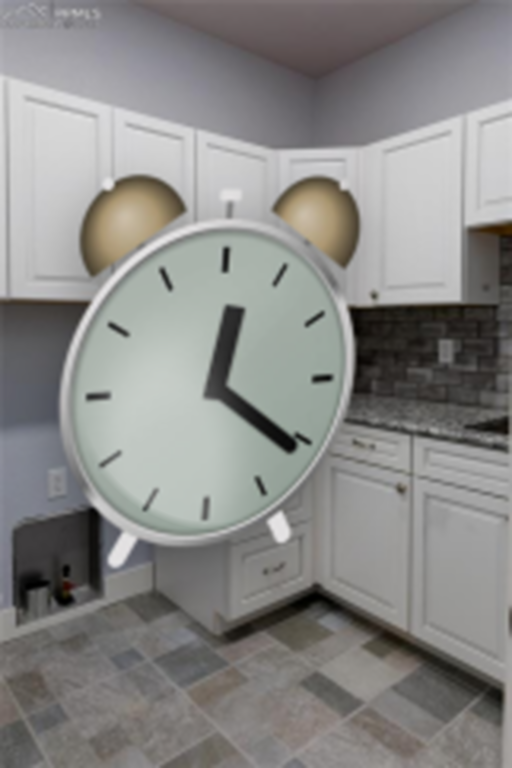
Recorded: h=12 m=21
